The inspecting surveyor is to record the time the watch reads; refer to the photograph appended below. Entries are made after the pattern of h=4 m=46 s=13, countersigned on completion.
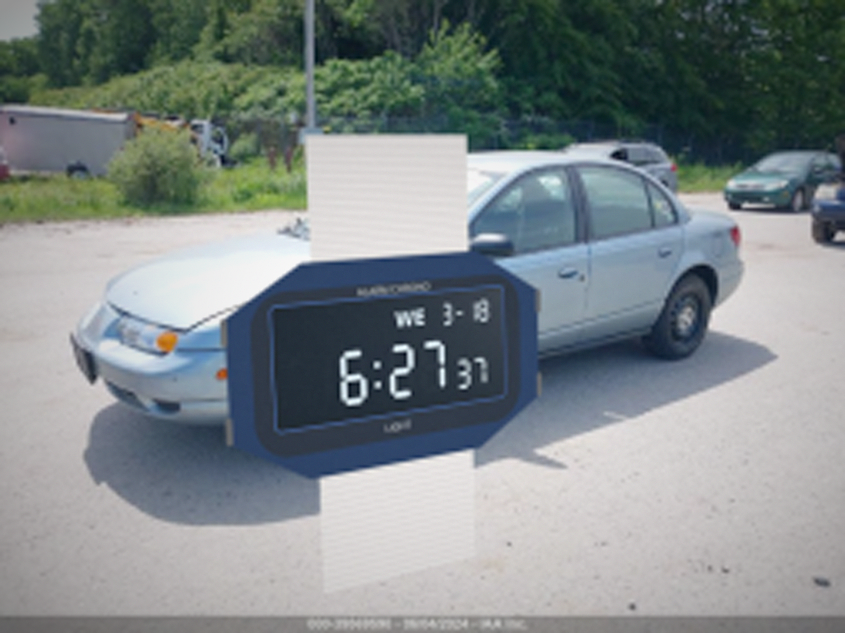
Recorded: h=6 m=27 s=37
